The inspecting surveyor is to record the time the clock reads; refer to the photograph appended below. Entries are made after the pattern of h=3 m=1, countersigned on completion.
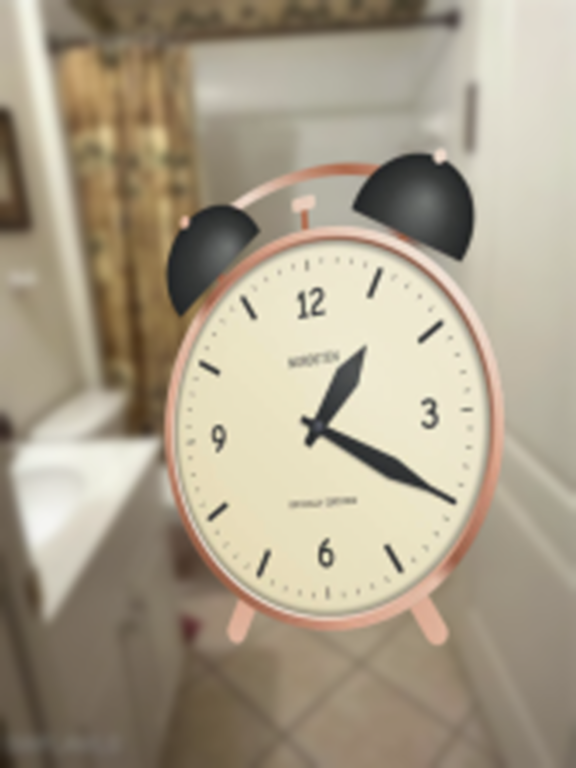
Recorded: h=1 m=20
